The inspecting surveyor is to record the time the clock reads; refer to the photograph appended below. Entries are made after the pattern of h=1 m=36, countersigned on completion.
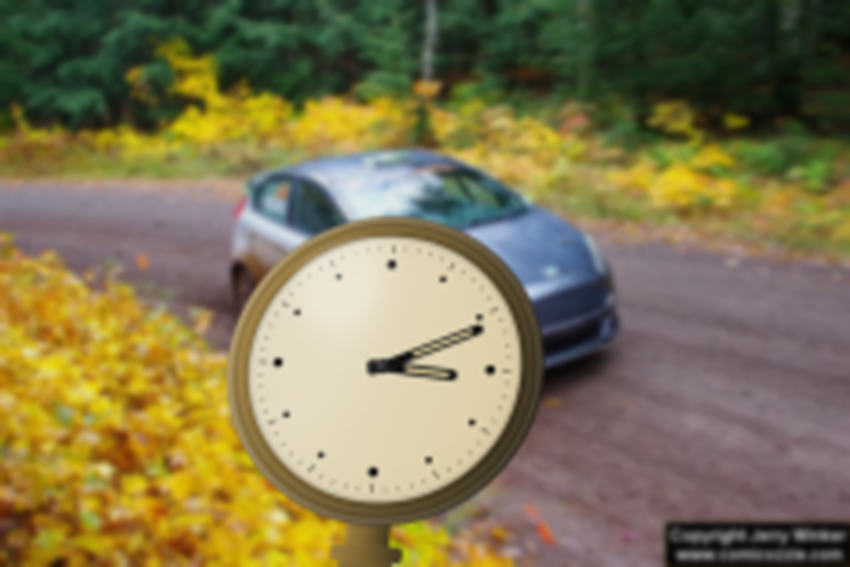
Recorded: h=3 m=11
